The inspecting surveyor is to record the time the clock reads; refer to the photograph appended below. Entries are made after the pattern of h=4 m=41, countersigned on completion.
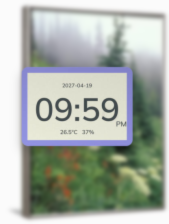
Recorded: h=9 m=59
